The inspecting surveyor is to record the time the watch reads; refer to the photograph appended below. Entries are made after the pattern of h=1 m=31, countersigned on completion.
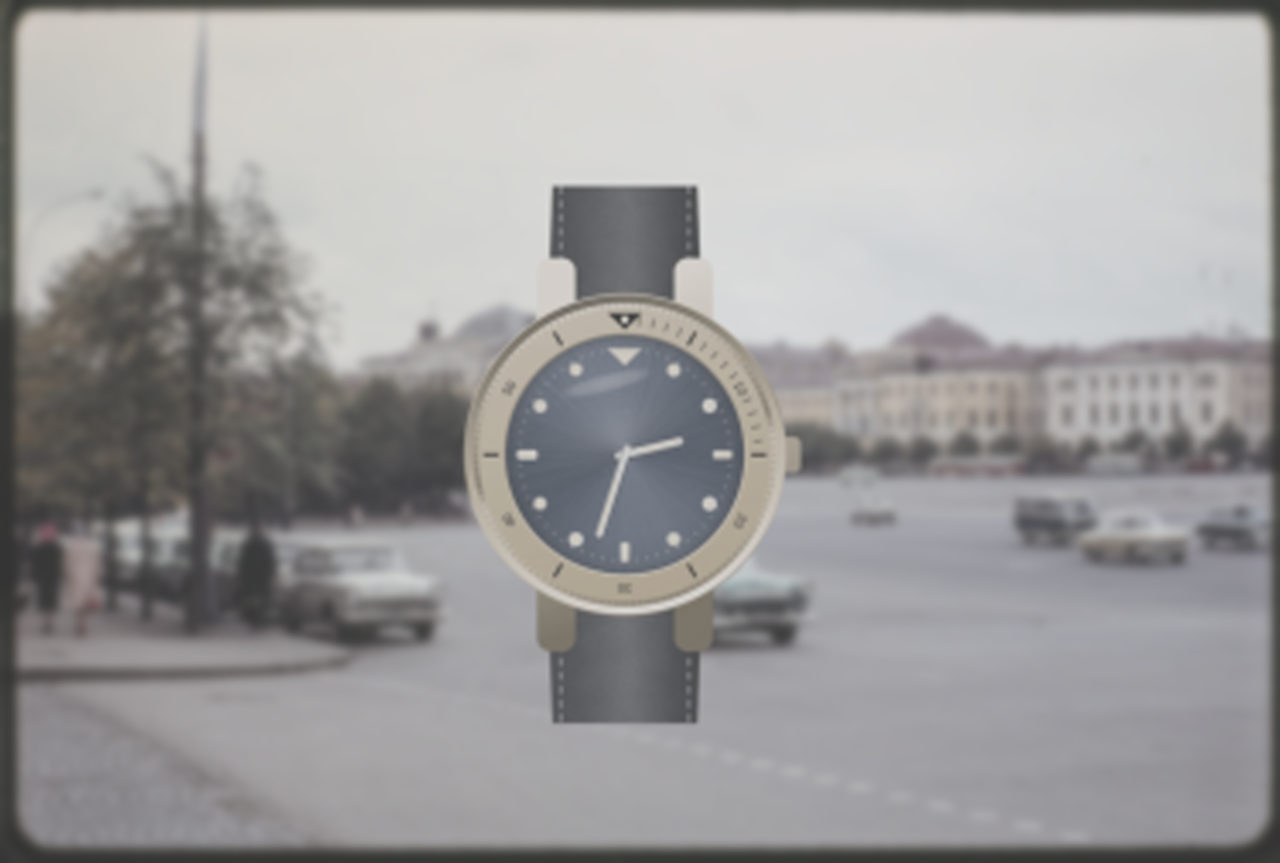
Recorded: h=2 m=33
